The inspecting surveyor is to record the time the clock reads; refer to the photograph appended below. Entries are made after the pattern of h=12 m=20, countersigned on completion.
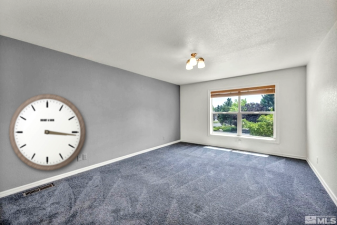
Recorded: h=3 m=16
